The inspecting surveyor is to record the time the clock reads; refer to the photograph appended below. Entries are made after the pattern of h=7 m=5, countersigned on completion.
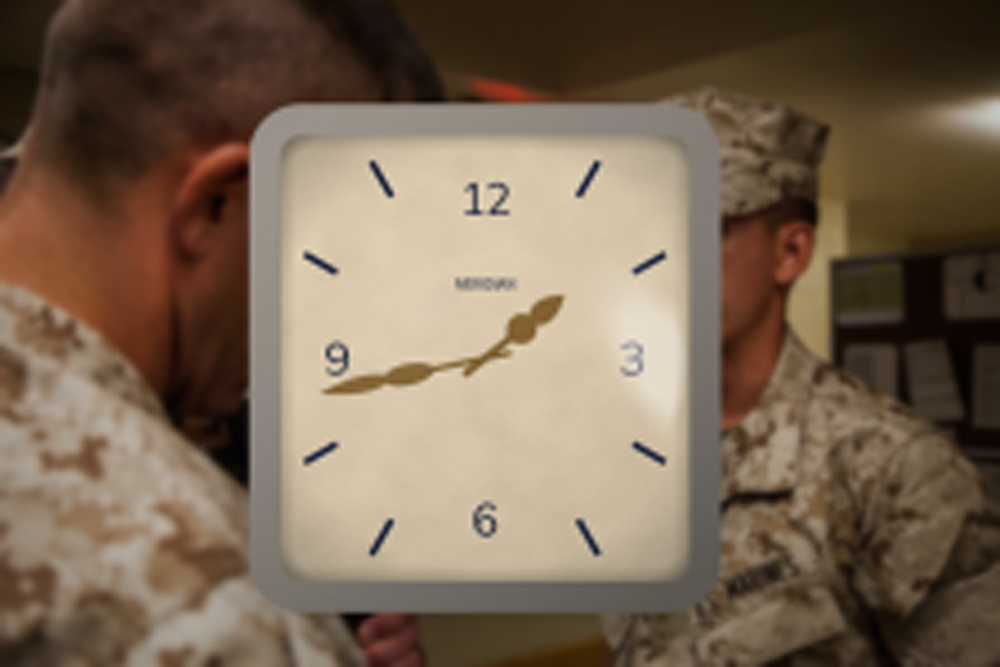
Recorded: h=1 m=43
